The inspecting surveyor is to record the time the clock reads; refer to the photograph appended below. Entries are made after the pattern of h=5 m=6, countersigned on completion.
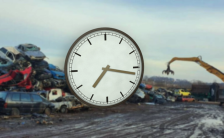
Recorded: h=7 m=17
